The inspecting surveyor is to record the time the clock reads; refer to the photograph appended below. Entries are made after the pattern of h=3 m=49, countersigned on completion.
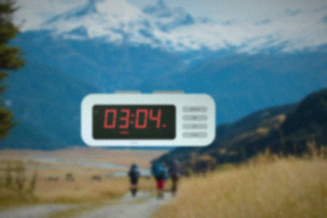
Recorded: h=3 m=4
